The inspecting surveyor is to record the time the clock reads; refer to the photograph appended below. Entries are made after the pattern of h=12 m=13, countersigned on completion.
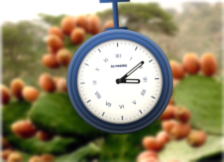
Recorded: h=3 m=9
